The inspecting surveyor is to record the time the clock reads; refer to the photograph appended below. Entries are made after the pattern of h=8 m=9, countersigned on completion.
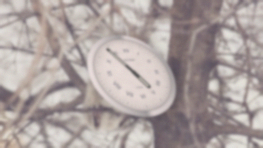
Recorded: h=4 m=54
